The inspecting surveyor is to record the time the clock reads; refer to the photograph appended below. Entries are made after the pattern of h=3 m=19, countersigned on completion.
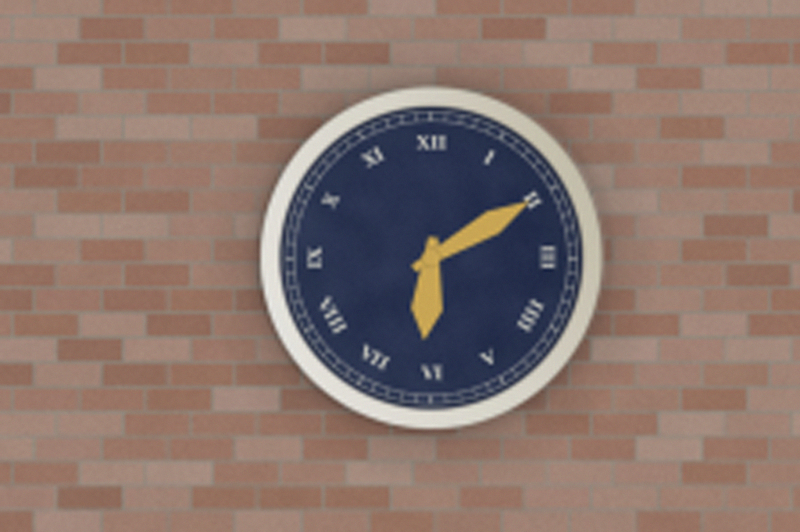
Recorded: h=6 m=10
